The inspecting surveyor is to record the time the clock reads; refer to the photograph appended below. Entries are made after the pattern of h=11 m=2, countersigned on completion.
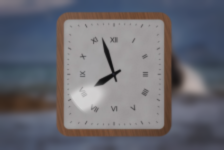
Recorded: h=7 m=57
